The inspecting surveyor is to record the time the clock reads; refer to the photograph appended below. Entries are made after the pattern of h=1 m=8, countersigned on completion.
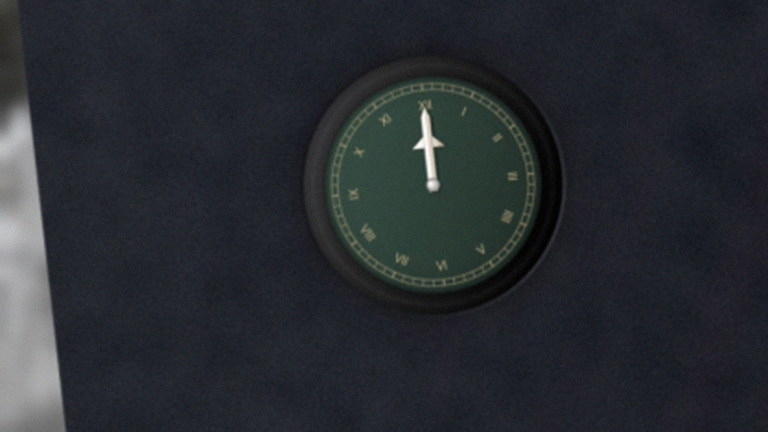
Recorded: h=12 m=0
